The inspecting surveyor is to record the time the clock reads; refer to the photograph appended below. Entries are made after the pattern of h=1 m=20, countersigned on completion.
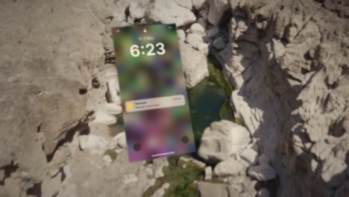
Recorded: h=6 m=23
